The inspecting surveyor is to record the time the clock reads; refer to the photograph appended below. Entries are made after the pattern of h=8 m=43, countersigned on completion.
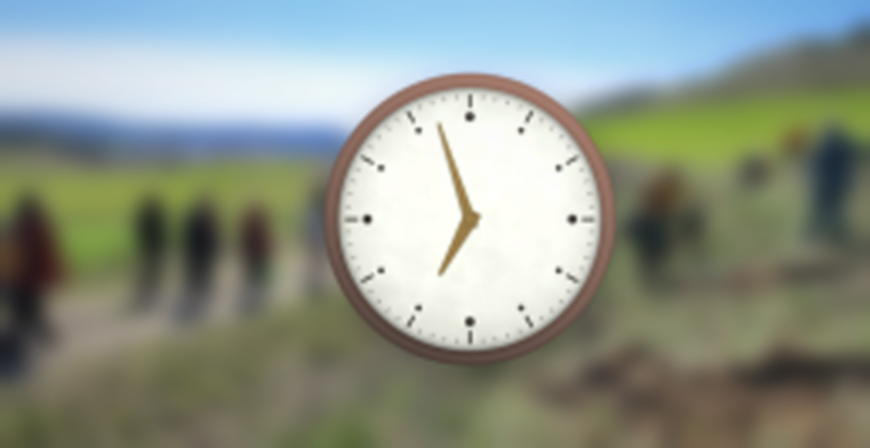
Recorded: h=6 m=57
